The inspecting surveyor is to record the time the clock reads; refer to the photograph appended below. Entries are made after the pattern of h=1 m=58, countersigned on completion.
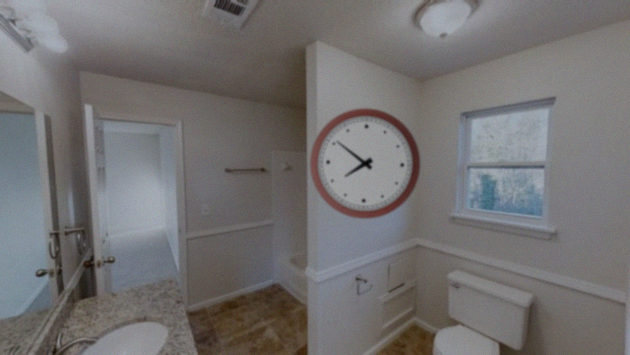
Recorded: h=7 m=51
